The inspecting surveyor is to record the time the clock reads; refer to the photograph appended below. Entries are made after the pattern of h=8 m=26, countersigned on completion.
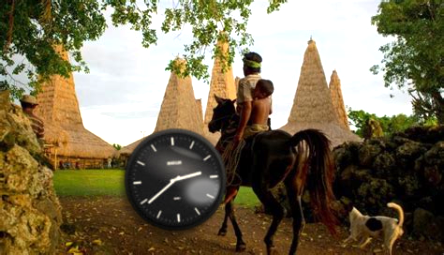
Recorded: h=2 m=39
